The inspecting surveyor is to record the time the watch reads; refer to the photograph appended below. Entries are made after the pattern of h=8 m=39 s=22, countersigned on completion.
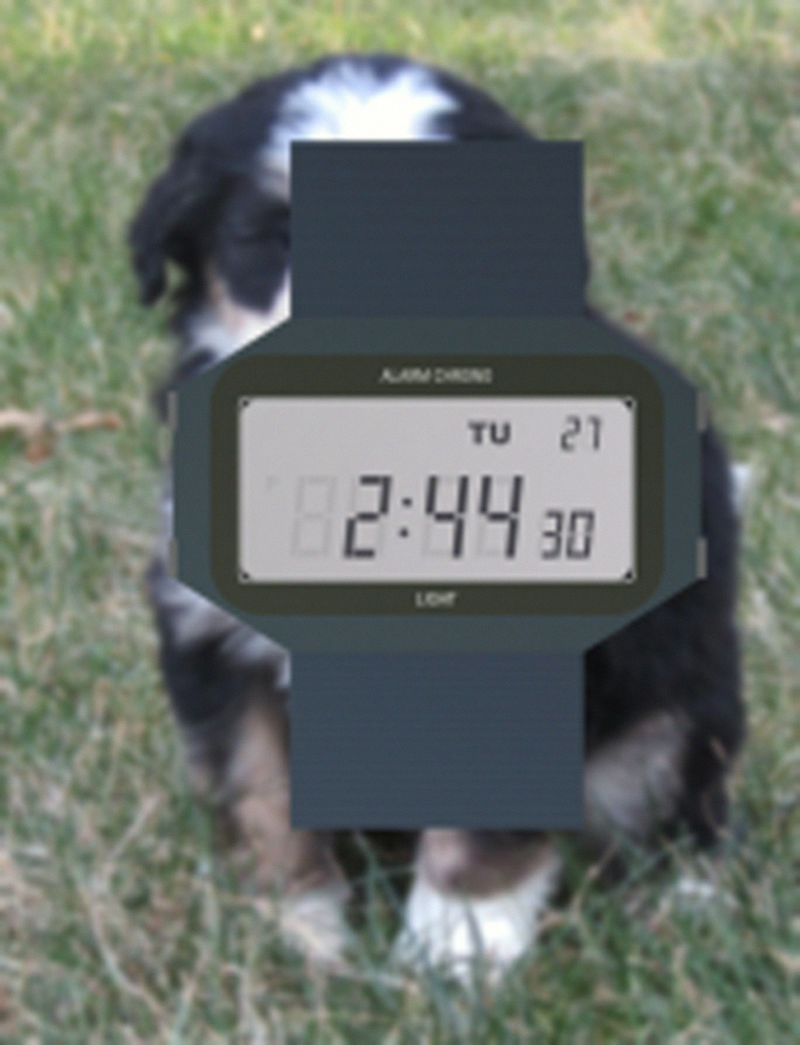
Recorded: h=2 m=44 s=30
